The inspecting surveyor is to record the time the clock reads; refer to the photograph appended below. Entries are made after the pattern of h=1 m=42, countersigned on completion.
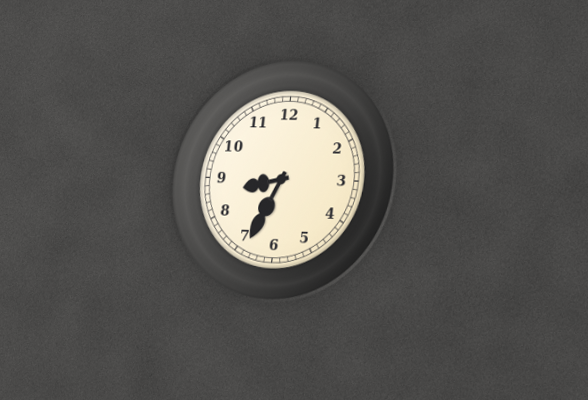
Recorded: h=8 m=34
